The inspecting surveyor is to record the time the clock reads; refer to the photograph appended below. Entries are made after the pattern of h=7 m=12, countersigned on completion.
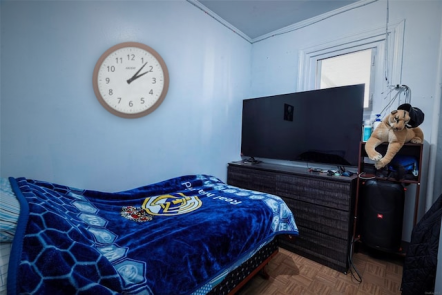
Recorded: h=2 m=7
